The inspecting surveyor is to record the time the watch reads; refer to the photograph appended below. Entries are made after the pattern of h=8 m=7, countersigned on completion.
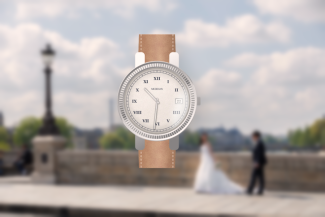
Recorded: h=10 m=31
